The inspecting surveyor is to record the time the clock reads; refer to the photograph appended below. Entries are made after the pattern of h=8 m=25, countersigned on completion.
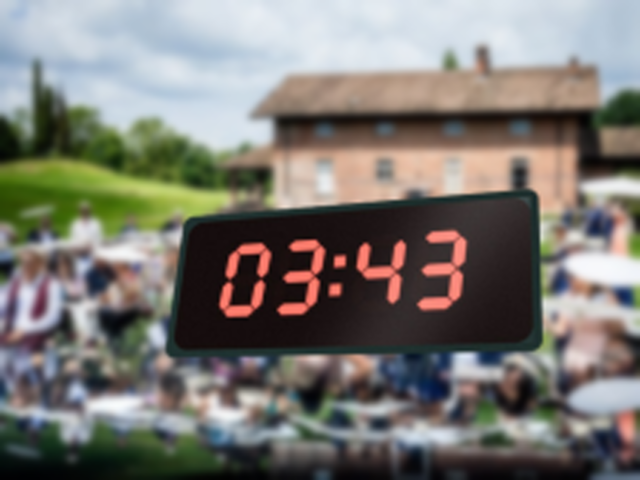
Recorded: h=3 m=43
